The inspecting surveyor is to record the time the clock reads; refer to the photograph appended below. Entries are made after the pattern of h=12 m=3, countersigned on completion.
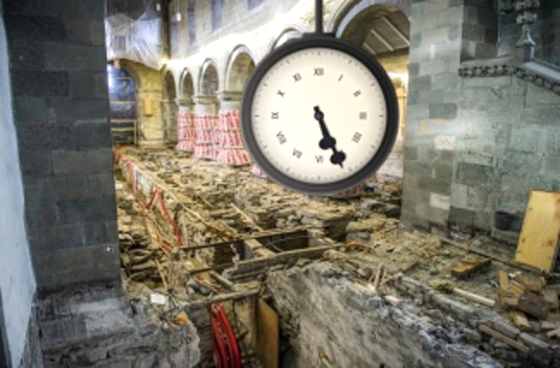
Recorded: h=5 m=26
